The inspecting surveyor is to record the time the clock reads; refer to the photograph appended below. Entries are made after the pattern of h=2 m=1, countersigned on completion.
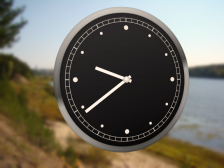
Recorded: h=9 m=39
